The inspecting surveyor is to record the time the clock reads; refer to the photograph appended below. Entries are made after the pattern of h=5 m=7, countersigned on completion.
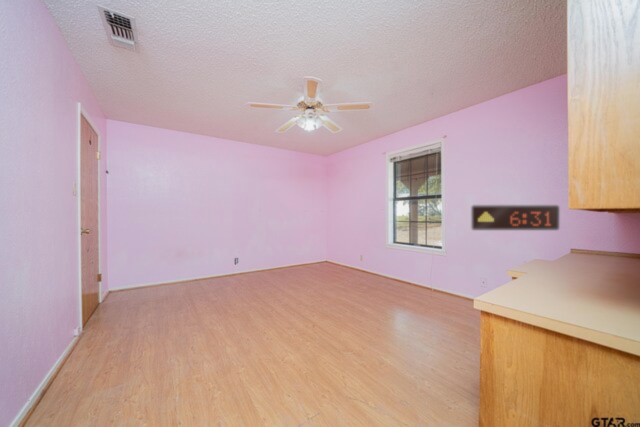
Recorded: h=6 m=31
